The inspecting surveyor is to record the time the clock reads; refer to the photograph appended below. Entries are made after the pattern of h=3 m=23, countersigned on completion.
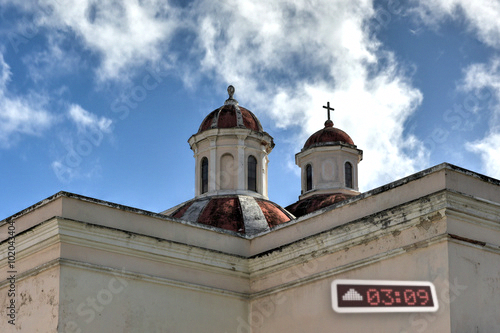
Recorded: h=3 m=9
